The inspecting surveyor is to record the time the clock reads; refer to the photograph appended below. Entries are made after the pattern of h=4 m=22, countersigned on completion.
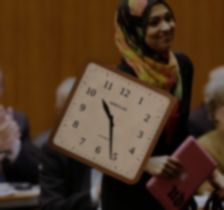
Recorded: h=10 m=26
